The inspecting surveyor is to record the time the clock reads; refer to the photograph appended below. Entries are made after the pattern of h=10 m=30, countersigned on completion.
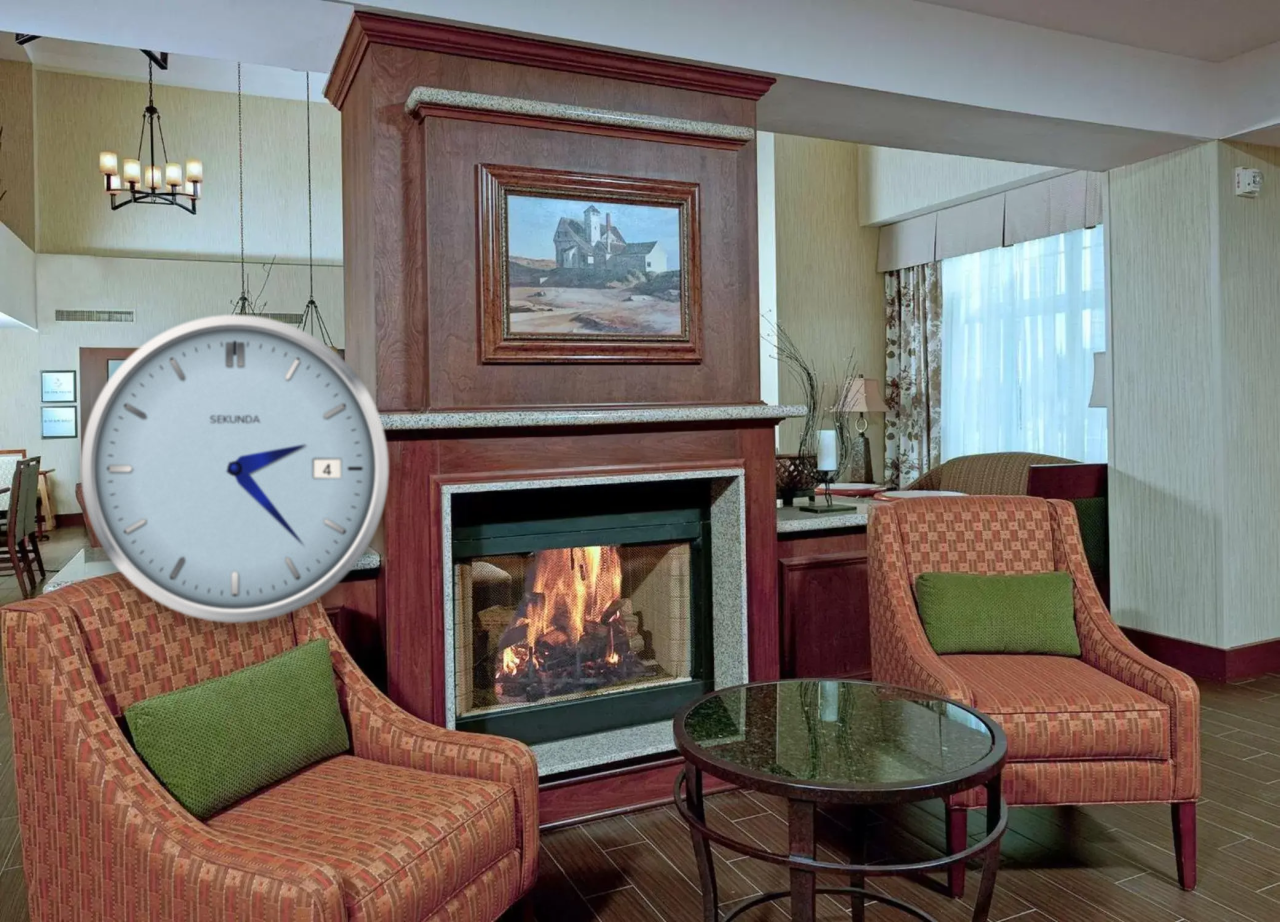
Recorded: h=2 m=23
